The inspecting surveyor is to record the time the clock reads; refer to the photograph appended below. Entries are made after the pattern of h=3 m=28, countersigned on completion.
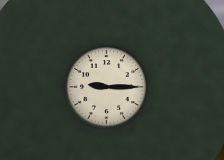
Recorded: h=9 m=15
